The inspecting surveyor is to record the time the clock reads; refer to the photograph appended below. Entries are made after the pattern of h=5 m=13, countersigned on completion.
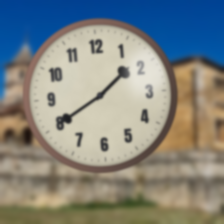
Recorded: h=1 m=40
